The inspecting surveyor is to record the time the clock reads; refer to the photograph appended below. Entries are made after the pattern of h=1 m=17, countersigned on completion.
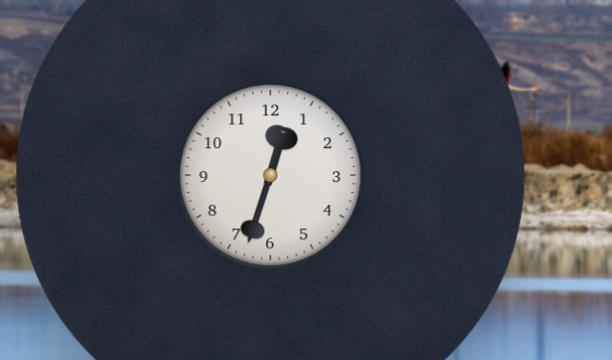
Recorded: h=12 m=33
